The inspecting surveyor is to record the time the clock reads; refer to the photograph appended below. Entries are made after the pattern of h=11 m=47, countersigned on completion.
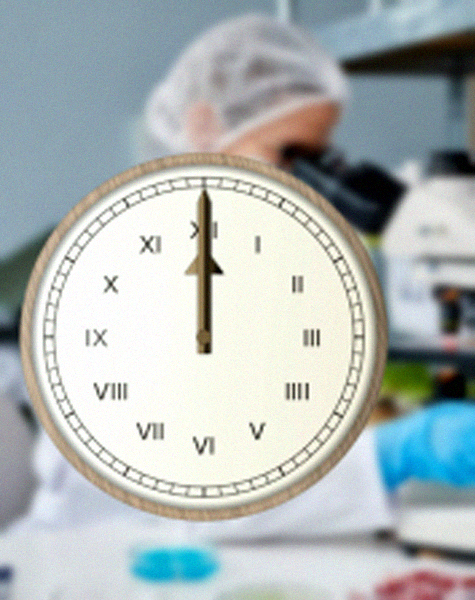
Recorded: h=12 m=0
